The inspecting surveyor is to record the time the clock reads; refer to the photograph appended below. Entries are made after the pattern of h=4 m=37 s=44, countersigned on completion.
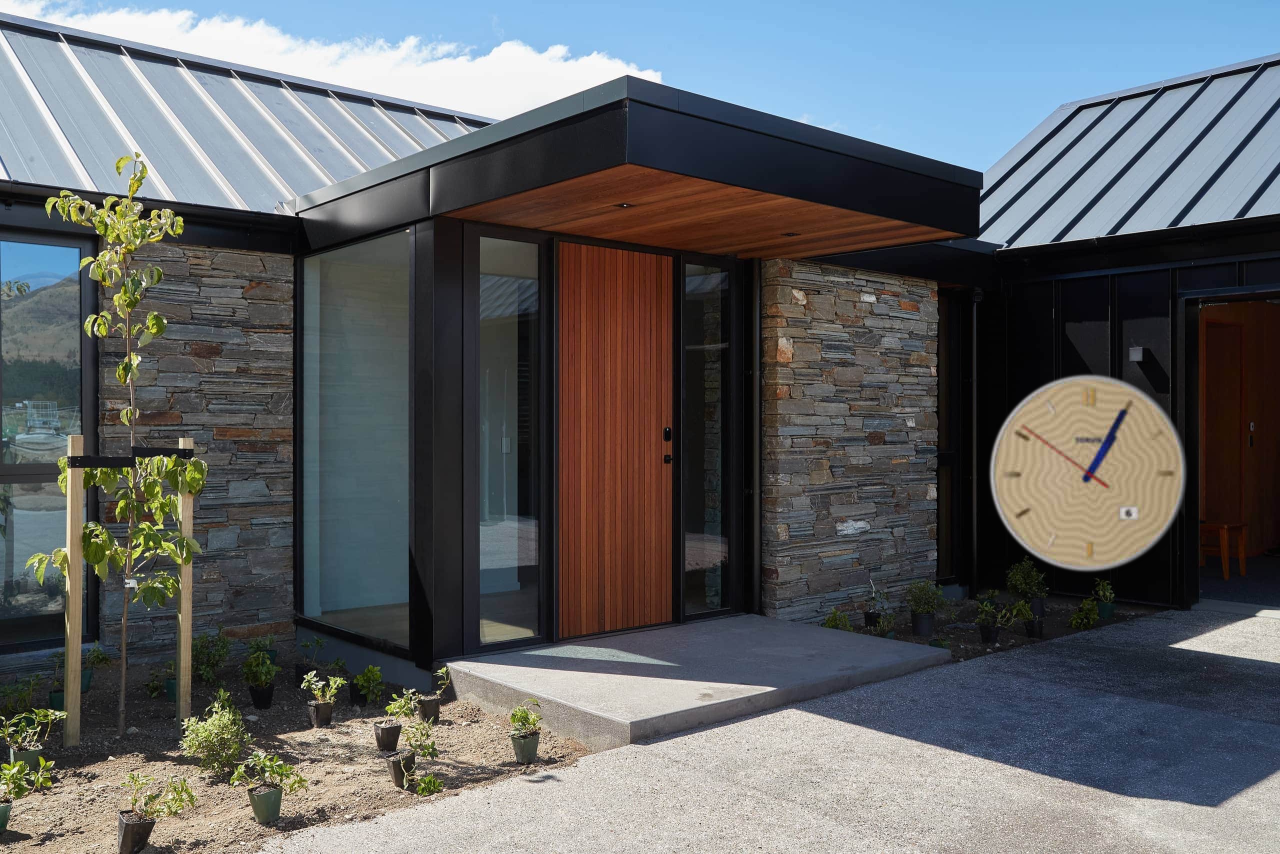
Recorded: h=1 m=4 s=51
